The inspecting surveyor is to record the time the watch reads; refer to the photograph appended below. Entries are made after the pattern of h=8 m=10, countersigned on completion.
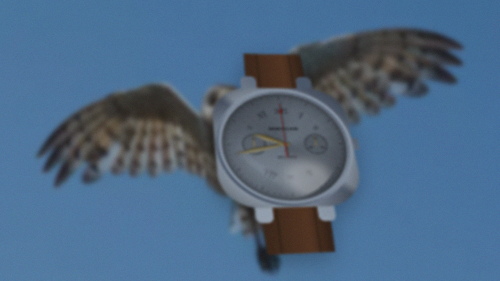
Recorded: h=9 m=43
